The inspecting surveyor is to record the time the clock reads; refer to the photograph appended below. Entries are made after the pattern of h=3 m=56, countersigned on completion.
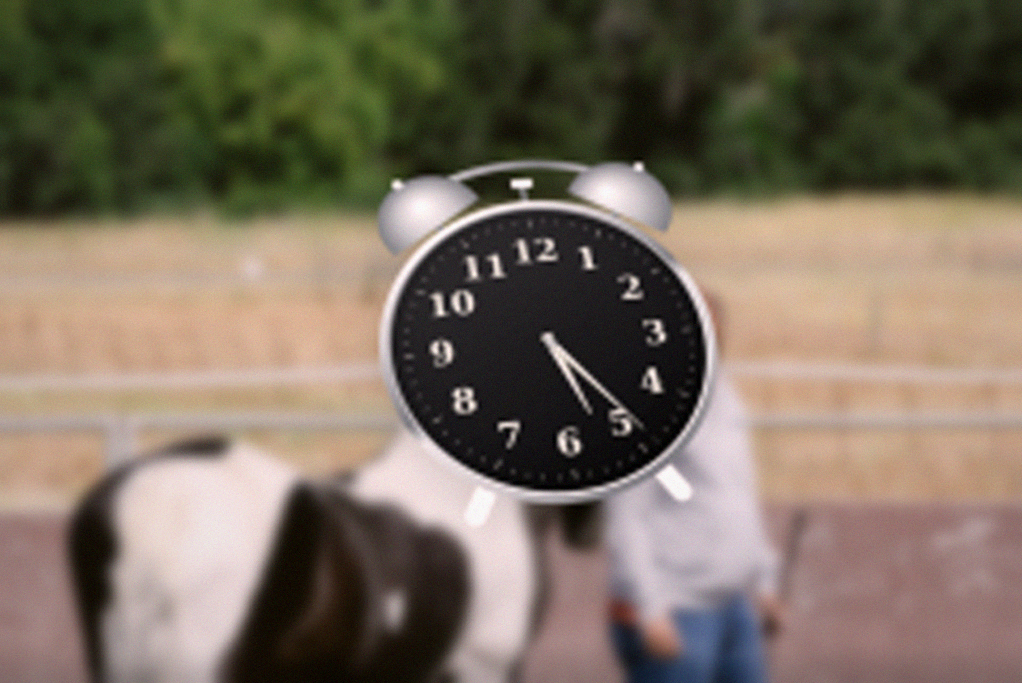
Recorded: h=5 m=24
